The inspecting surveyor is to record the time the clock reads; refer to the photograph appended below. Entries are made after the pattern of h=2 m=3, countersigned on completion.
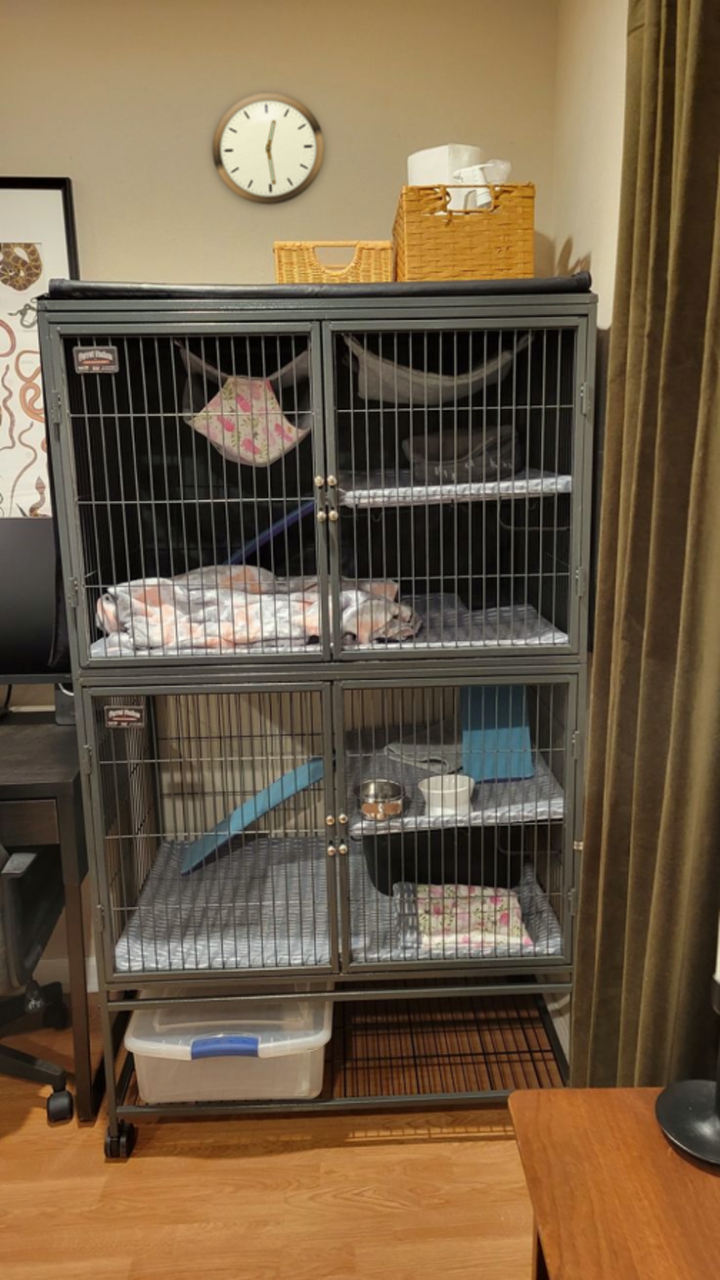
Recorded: h=12 m=29
